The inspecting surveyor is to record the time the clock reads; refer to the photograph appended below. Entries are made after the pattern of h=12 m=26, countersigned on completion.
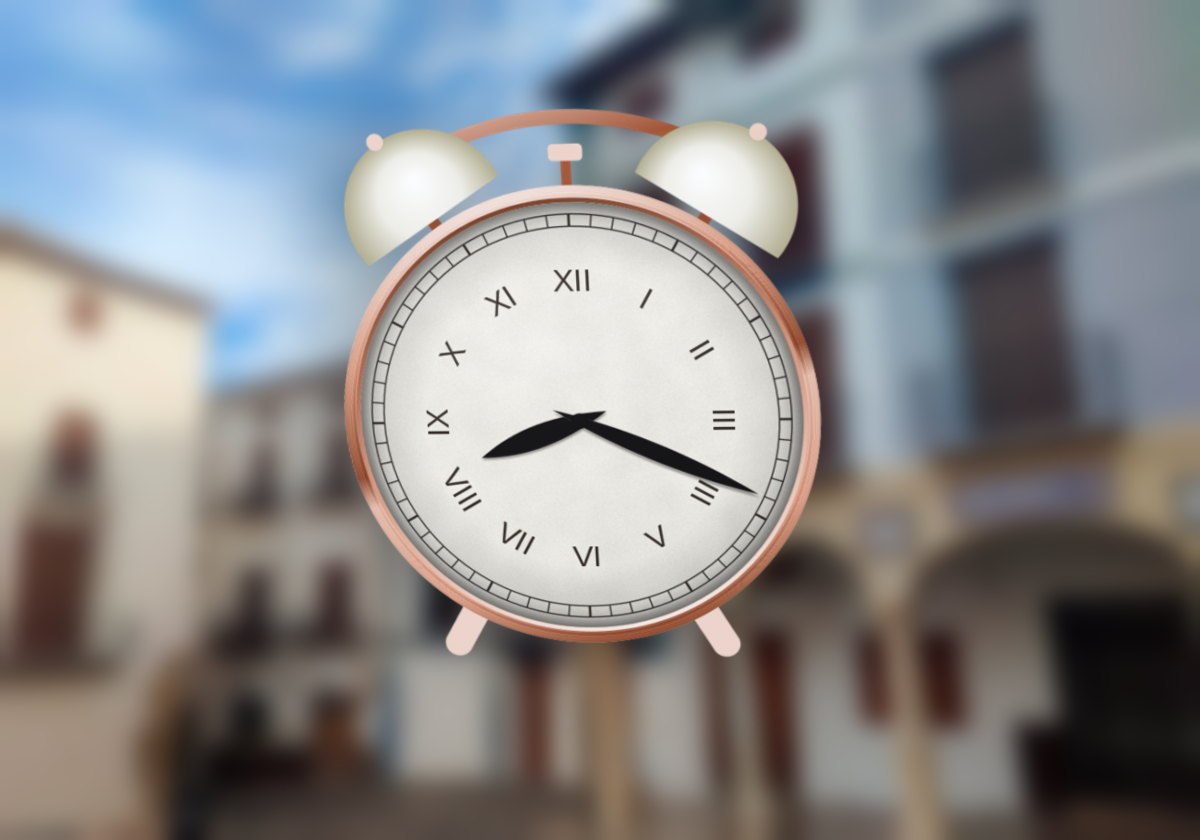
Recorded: h=8 m=19
